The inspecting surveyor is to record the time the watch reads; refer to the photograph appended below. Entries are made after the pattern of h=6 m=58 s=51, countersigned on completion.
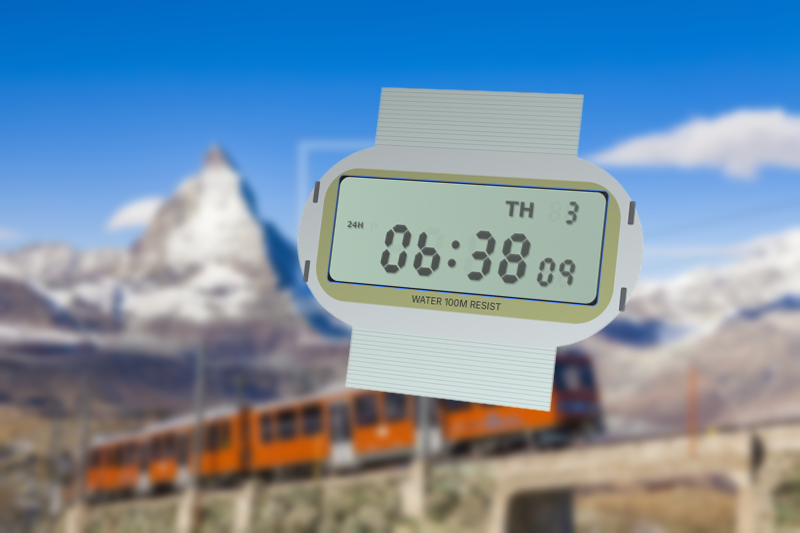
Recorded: h=6 m=38 s=9
